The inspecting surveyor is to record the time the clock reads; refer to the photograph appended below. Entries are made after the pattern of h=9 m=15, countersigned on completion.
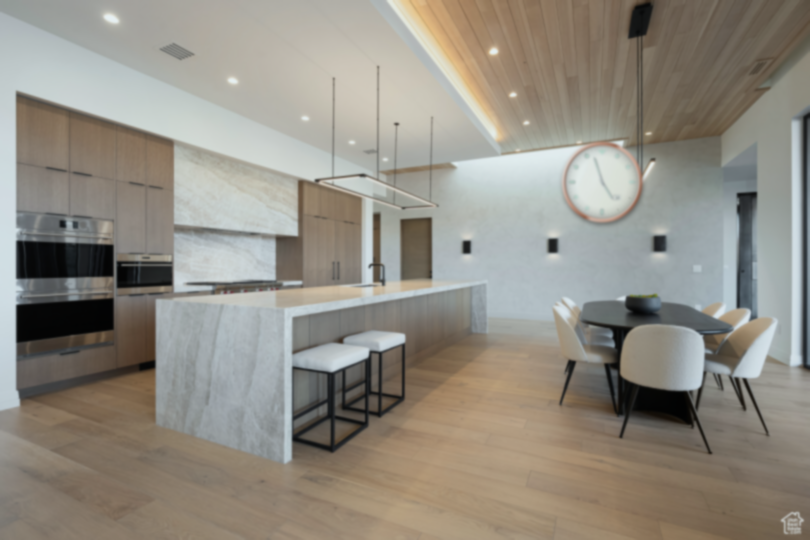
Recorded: h=4 m=57
